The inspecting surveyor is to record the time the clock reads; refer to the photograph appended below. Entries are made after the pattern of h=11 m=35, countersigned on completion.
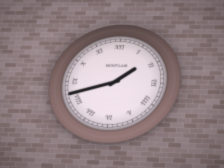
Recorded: h=1 m=42
